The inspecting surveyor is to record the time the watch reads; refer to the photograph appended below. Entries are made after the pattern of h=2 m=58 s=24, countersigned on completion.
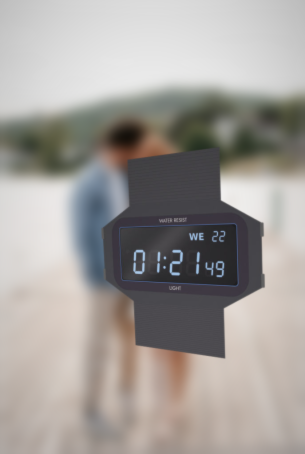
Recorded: h=1 m=21 s=49
